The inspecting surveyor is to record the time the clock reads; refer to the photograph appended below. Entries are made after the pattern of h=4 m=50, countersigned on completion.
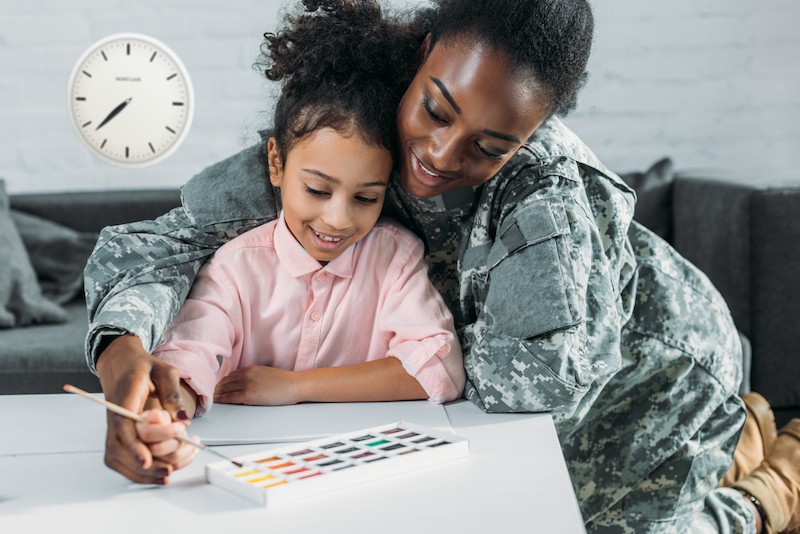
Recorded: h=7 m=38
